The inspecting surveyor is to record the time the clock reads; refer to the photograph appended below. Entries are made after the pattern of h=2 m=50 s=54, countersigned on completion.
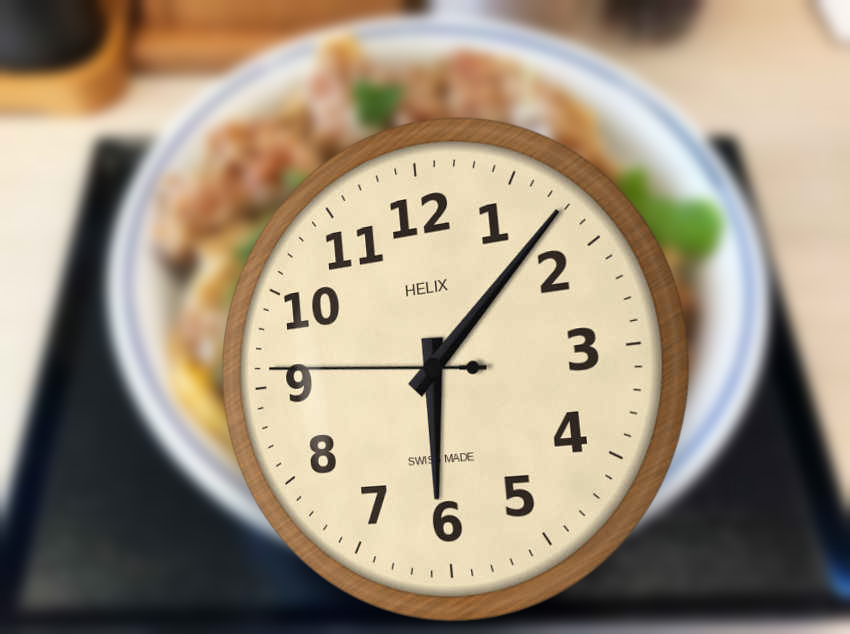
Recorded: h=6 m=7 s=46
